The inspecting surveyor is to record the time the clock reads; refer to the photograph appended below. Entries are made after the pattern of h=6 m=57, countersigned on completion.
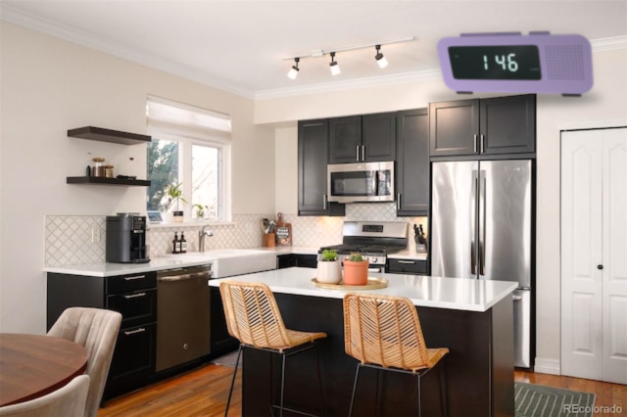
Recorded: h=1 m=46
